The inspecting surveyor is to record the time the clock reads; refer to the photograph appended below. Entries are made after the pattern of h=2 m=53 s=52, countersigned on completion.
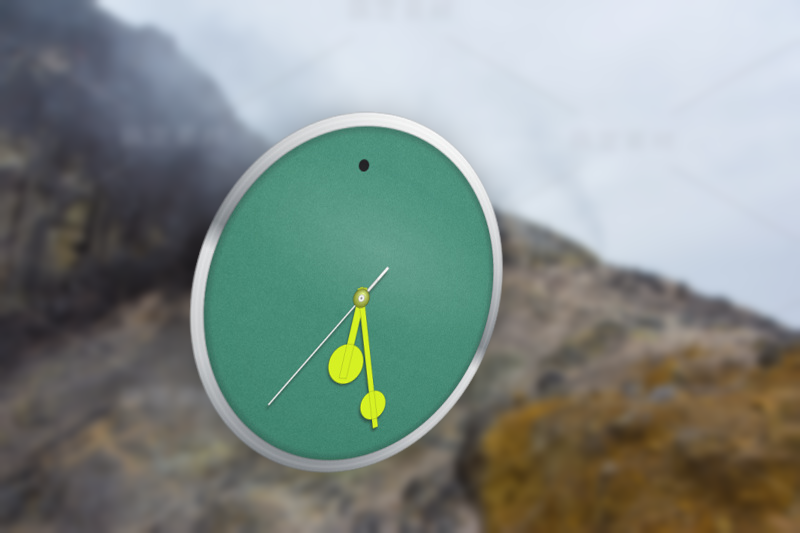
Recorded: h=6 m=28 s=38
